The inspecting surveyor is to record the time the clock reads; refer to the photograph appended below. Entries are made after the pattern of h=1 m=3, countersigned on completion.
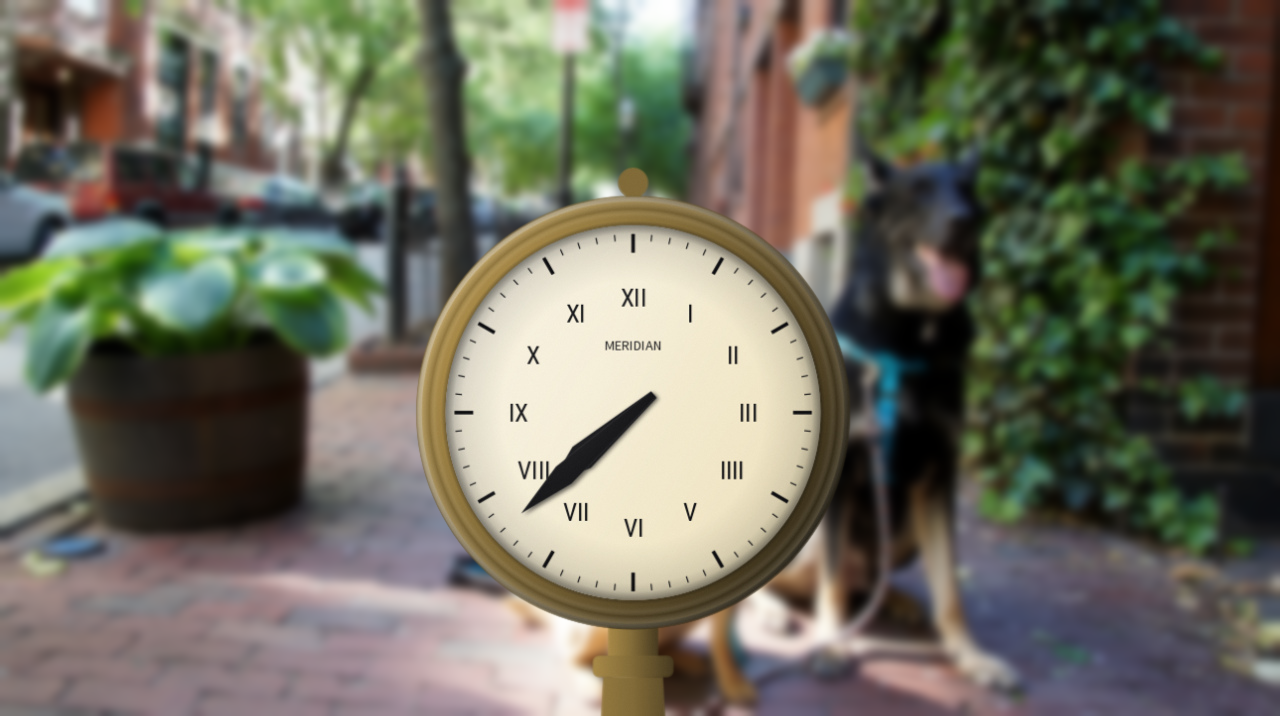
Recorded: h=7 m=38
